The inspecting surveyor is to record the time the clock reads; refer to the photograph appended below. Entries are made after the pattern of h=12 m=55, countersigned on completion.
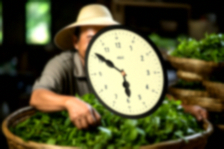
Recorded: h=5 m=51
